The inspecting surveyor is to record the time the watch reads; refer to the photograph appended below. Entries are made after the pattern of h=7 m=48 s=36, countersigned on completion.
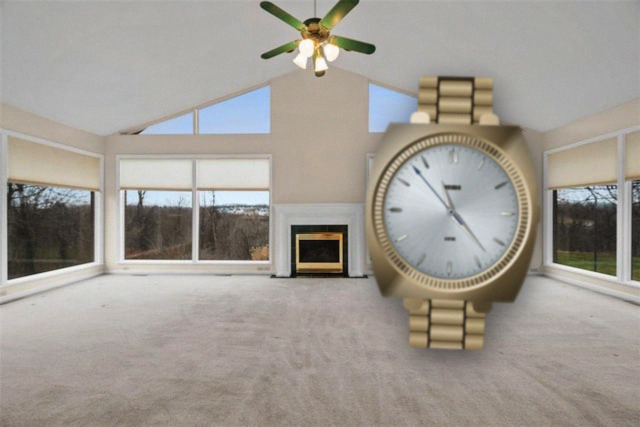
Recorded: h=11 m=22 s=53
